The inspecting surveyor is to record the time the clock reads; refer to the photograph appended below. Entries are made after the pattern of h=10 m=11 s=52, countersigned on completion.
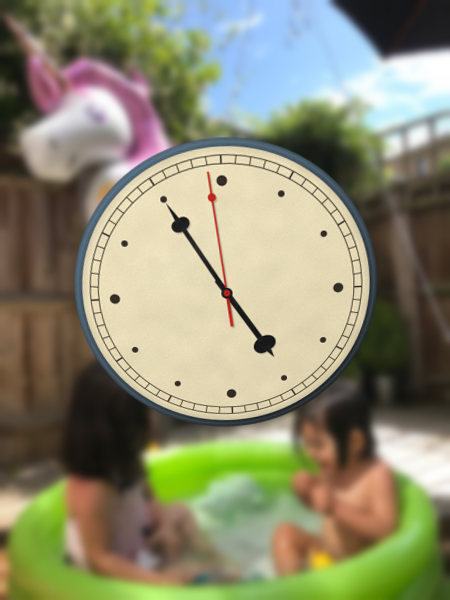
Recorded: h=4 m=54 s=59
